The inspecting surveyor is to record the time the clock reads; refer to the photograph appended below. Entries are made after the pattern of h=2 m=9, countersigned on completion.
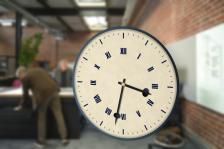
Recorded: h=3 m=32
